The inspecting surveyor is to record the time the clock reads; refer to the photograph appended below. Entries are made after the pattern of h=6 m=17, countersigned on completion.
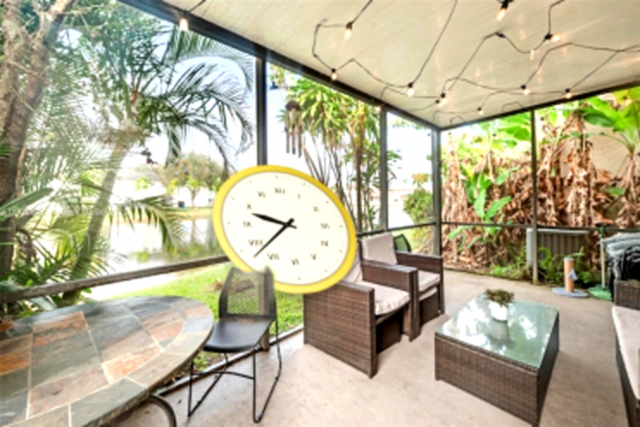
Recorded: h=9 m=38
